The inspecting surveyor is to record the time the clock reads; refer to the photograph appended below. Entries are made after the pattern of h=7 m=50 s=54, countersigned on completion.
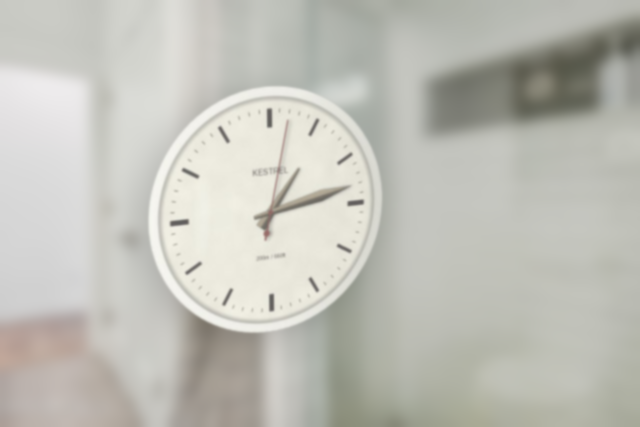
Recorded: h=1 m=13 s=2
